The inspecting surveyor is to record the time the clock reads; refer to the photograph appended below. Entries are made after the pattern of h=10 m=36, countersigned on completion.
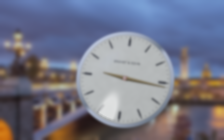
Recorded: h=9 m=16
